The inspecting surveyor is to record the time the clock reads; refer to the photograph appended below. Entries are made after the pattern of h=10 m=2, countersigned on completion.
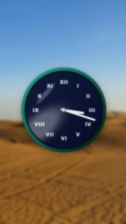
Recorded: h=3 m=18
